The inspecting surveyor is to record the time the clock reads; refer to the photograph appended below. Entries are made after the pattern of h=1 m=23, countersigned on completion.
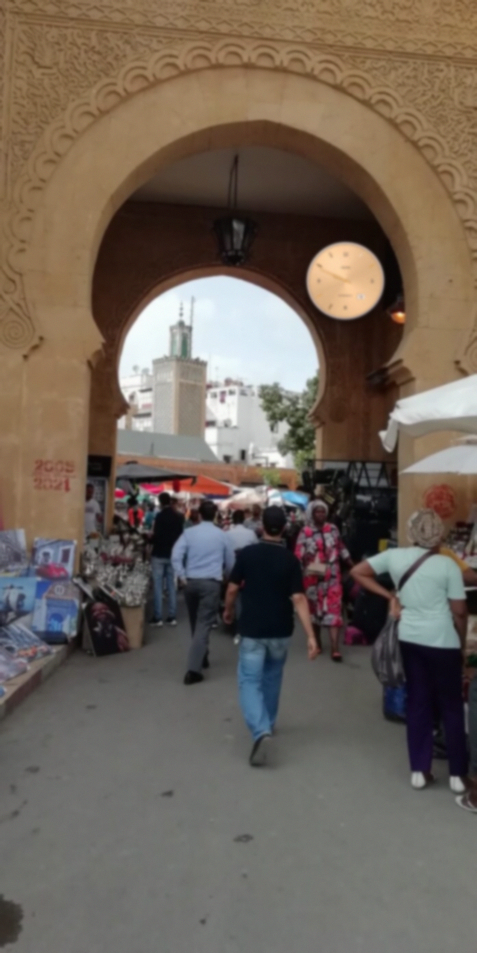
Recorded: h=9 m=49
